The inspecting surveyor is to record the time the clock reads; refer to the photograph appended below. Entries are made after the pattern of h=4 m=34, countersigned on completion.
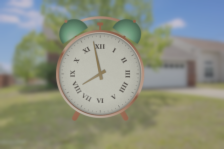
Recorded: h=7 m=58
